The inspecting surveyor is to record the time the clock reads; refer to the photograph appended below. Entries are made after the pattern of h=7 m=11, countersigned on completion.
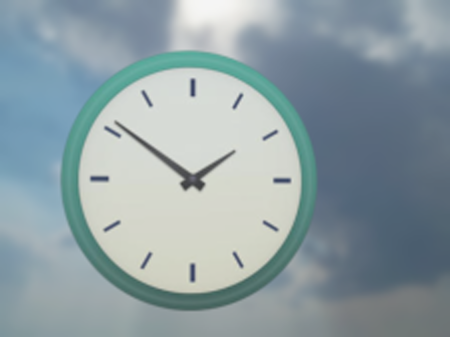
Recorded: h=1 m=51
